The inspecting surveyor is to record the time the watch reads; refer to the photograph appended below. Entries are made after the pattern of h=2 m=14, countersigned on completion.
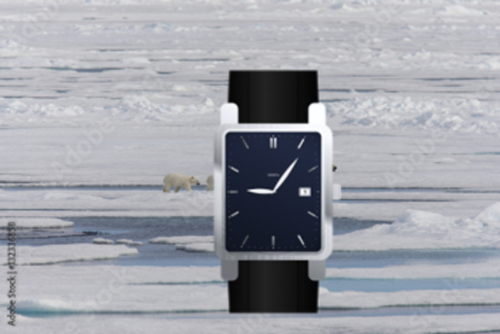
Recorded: h=9 m=6
